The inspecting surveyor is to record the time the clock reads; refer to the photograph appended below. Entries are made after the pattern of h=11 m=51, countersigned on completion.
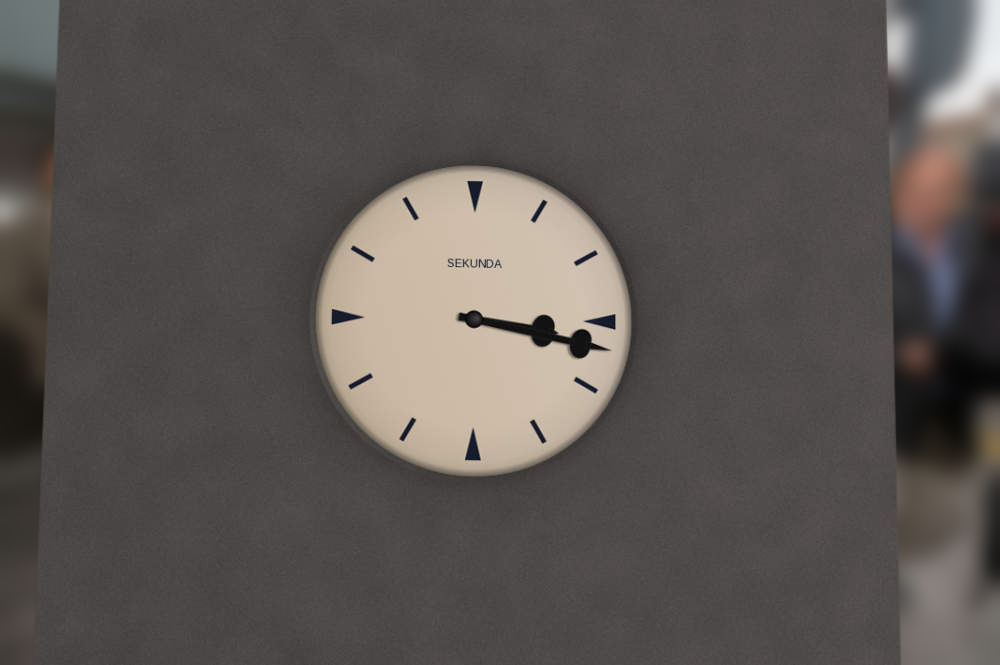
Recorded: h=3 m=17
